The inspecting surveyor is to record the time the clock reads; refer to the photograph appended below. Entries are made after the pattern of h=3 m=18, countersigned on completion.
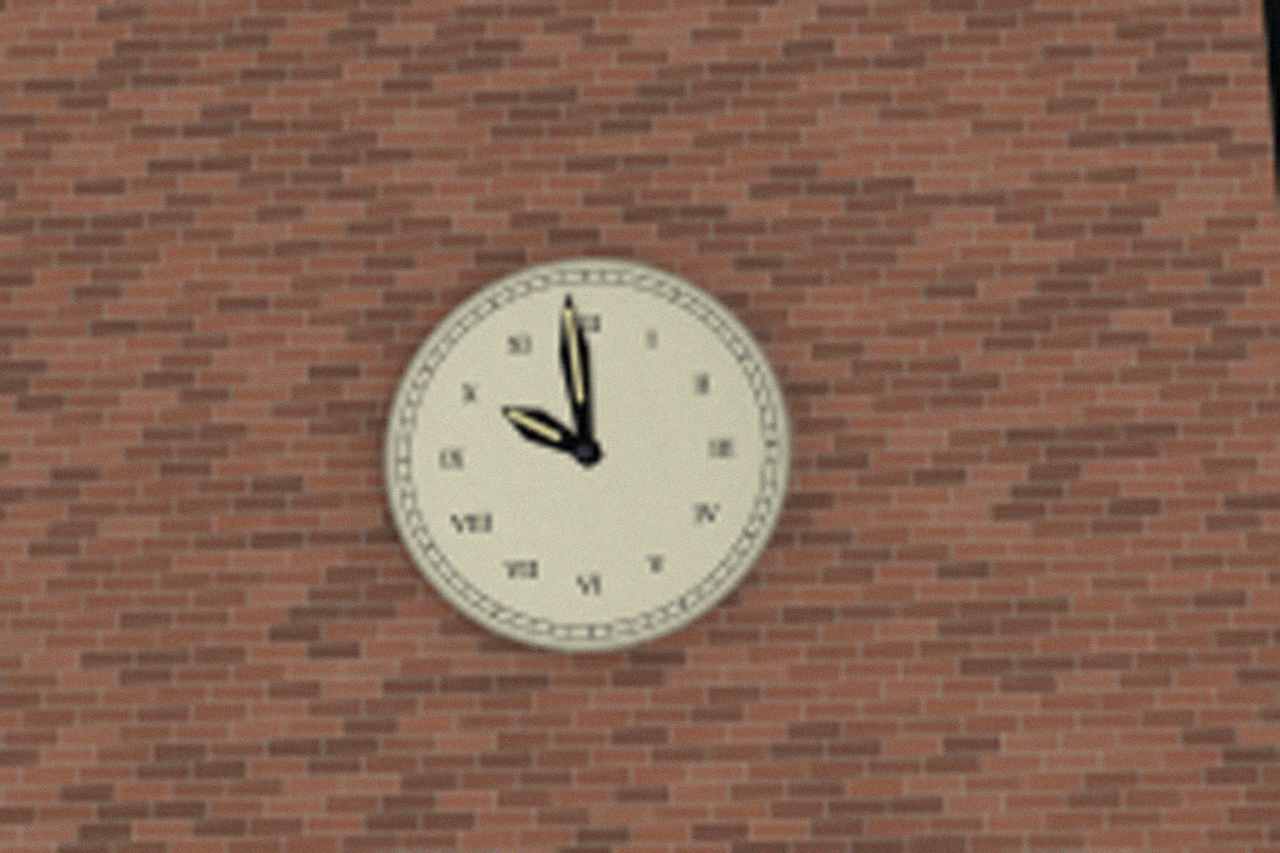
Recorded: h=9 m=59
